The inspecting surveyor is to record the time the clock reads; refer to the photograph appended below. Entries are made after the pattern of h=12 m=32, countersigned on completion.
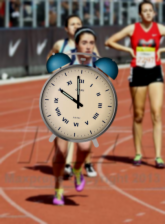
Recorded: h=9 m=59
